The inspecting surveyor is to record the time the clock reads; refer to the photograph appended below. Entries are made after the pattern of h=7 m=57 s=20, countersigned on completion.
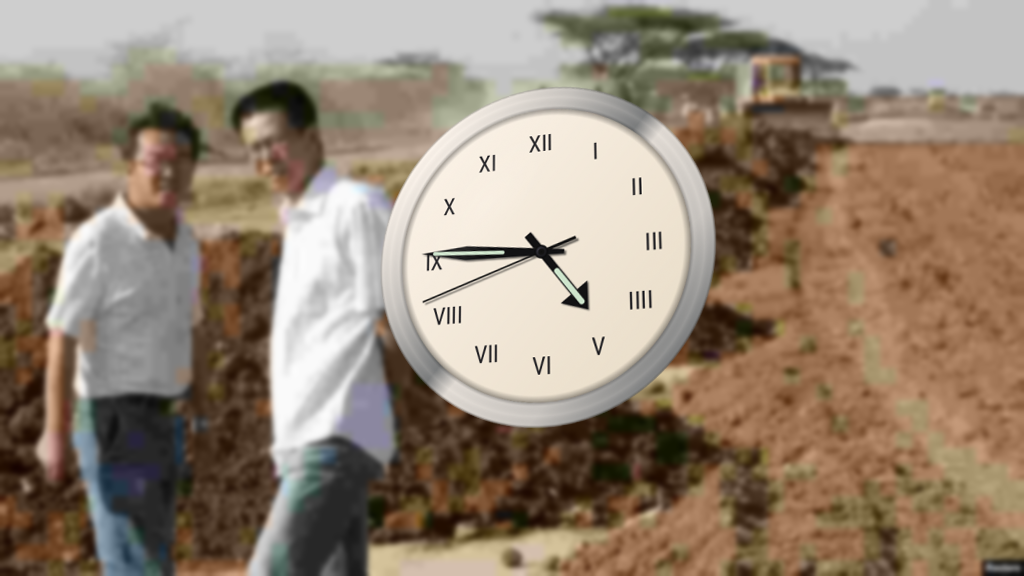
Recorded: h=4 m=45 s=42
